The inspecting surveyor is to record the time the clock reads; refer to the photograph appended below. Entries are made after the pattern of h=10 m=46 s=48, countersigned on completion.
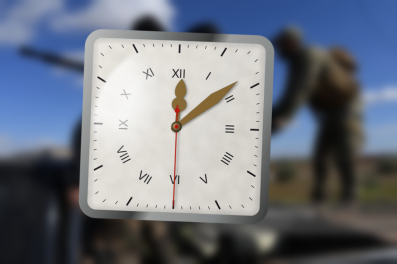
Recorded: h=12 m=8 s=30
